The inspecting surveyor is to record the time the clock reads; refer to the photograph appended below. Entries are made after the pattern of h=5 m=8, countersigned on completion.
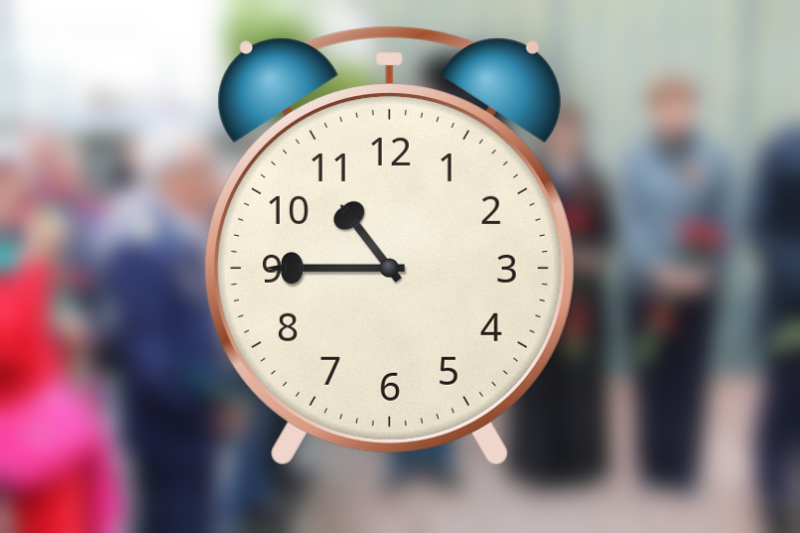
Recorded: h=10 m=45
